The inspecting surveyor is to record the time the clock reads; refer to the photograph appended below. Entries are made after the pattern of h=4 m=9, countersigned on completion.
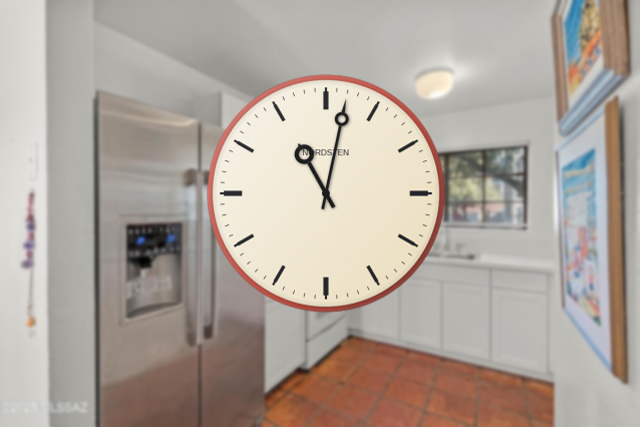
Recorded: h=11 m=2
